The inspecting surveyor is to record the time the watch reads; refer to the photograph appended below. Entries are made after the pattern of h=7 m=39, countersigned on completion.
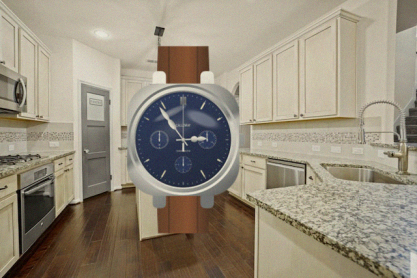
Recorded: h=2 m=54
